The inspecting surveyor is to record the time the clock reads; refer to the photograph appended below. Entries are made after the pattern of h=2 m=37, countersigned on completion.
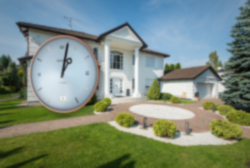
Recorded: h=1 m=2
